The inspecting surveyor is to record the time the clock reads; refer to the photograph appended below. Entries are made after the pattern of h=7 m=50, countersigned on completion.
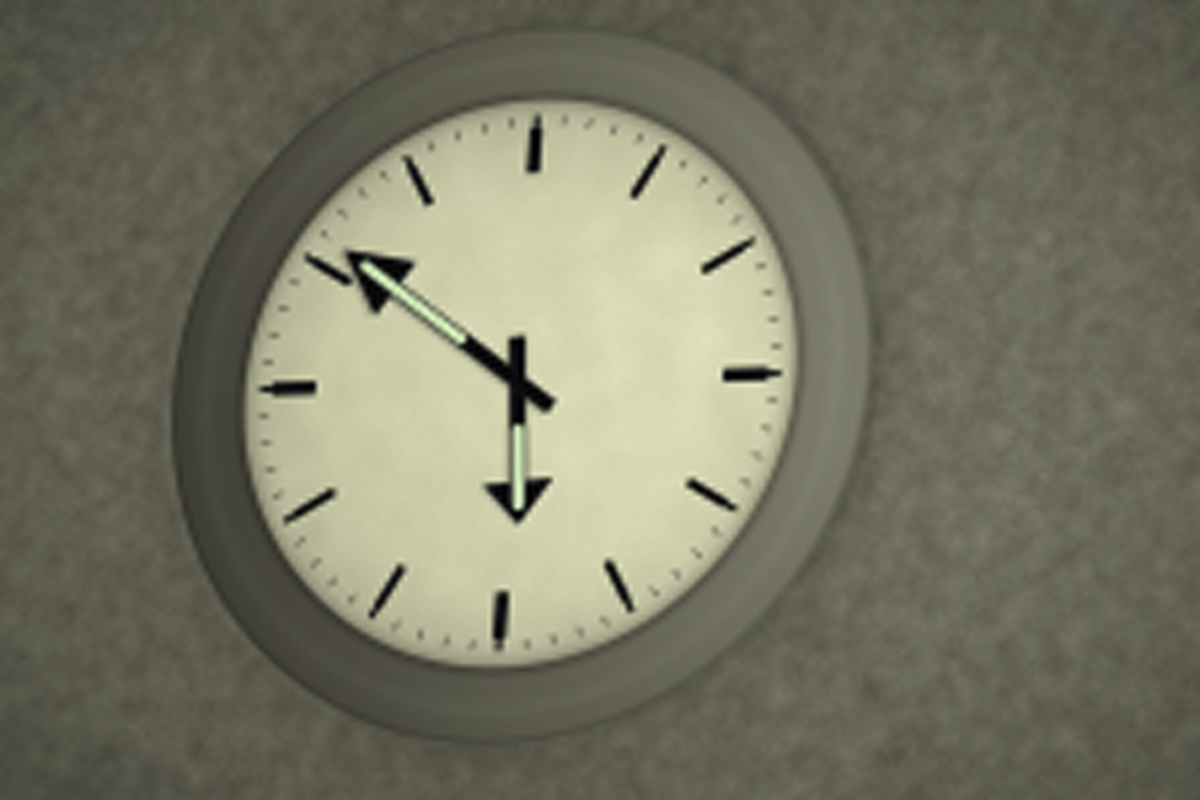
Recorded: h=5 m=51
